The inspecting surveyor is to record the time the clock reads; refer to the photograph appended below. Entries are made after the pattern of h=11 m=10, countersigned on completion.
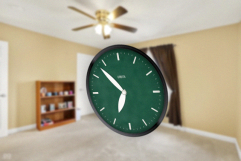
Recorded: h=6 m=53
